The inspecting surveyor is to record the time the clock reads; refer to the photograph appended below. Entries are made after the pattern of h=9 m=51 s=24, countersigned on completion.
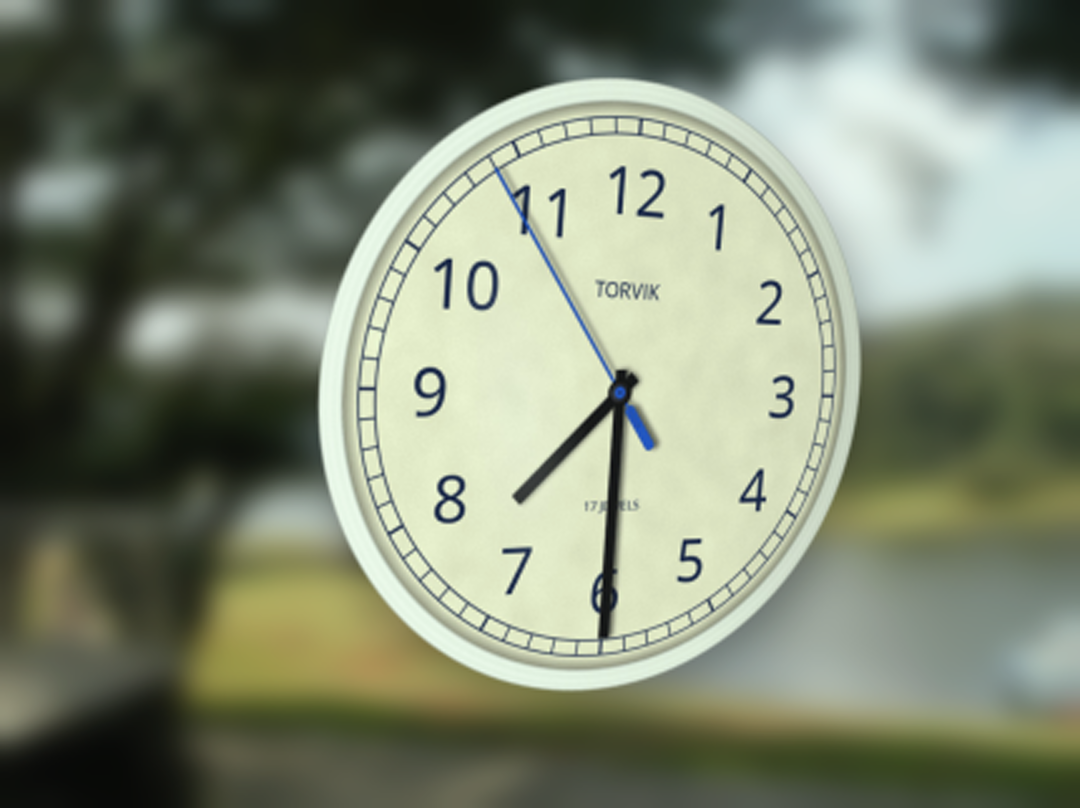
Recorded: h=7 m=29 s=54
